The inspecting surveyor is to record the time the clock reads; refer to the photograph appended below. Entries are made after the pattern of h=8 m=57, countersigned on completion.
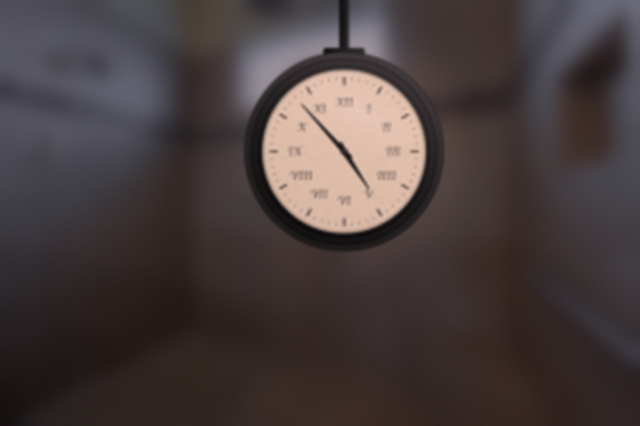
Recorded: h=4 m=53
